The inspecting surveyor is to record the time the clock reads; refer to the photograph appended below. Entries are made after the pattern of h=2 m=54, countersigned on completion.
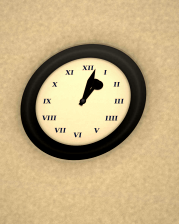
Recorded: h=1 m=2
